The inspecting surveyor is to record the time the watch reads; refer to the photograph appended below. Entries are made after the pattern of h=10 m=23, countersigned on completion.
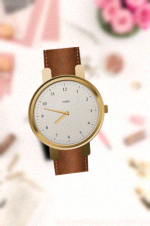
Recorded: h=7 m=48
